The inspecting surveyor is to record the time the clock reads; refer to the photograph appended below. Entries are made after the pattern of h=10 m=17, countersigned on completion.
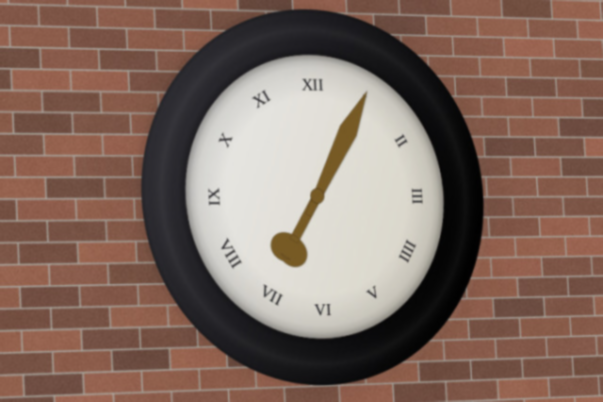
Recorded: h=7 m=5
